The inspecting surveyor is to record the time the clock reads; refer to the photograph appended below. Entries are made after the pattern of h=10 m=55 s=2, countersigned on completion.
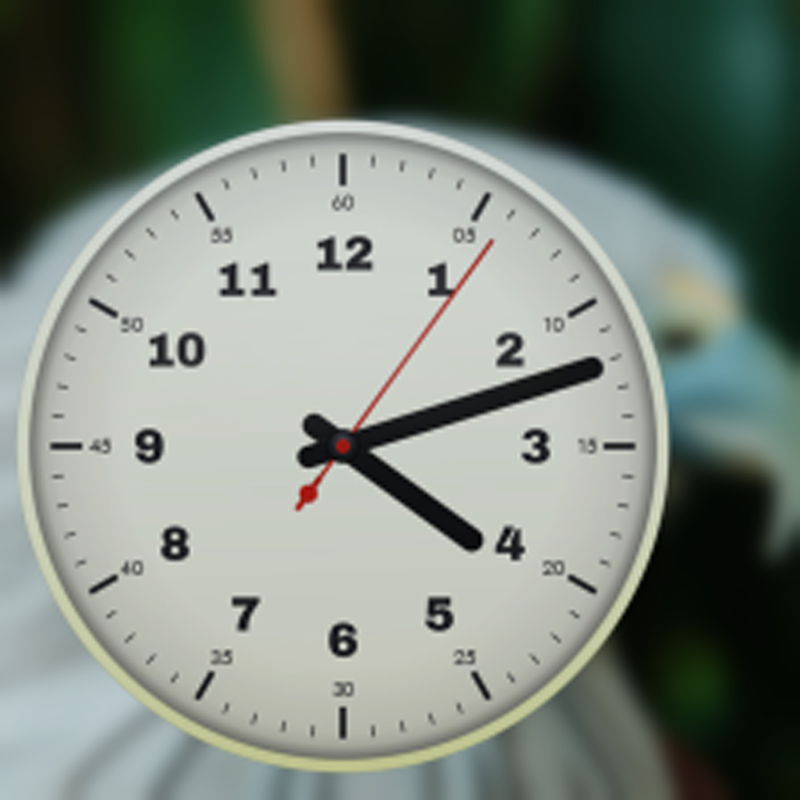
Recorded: h=4 m=12 s=6
